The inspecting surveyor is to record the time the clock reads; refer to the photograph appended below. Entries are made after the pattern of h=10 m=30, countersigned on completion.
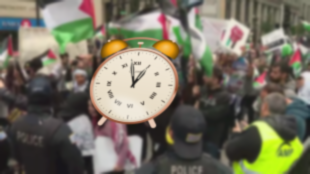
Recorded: h=12 m=58
